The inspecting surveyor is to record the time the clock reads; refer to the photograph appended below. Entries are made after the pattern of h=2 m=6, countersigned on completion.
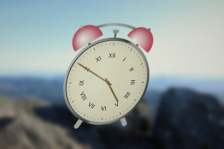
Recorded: h=4 m=50
